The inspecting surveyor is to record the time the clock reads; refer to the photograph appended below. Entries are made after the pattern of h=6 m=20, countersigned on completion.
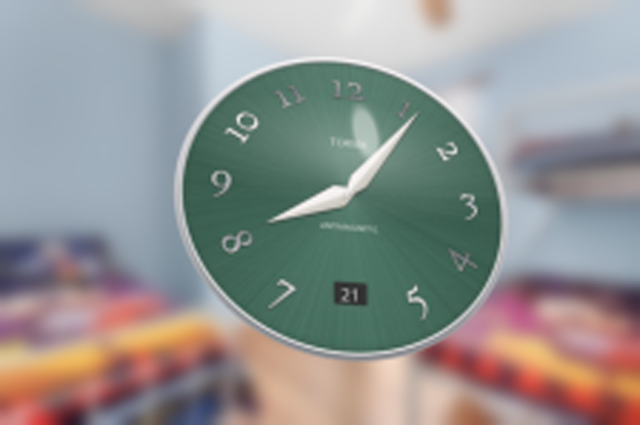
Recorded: h=8 m=6
